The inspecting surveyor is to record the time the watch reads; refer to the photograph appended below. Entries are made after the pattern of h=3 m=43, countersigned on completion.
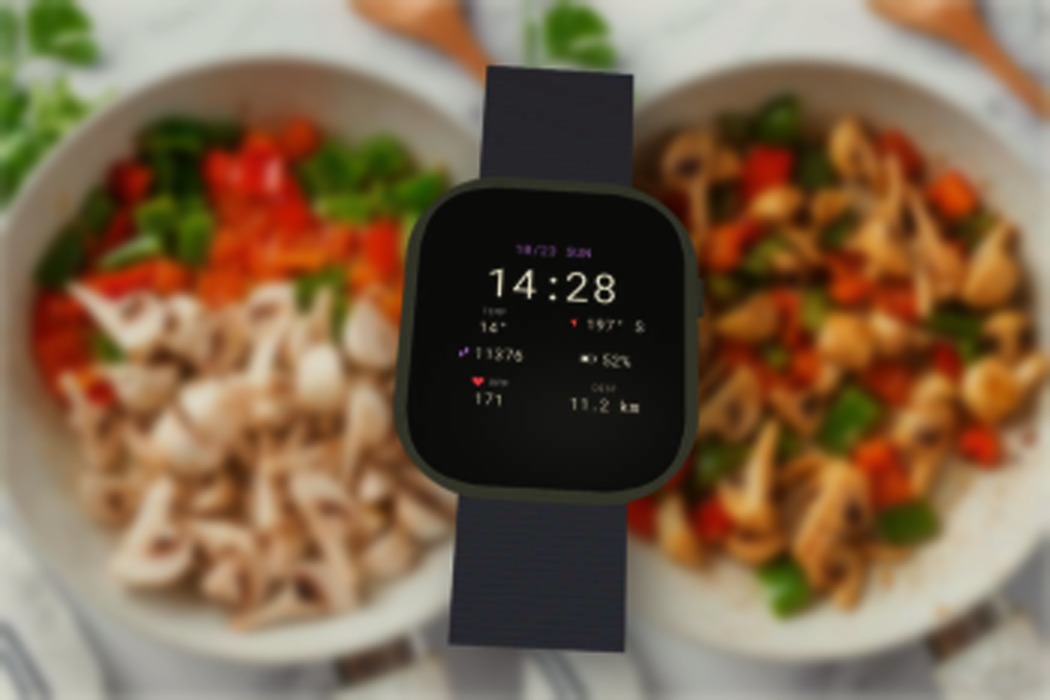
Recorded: h=14 m=28
